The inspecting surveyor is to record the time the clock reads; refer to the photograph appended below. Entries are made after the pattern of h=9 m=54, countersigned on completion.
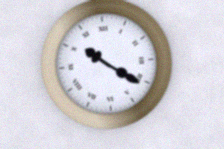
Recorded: h=10 m=21
